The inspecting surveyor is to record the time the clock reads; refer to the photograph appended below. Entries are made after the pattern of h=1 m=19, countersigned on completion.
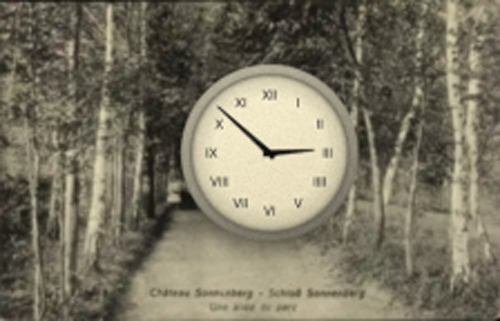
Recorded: h=2 m=52
